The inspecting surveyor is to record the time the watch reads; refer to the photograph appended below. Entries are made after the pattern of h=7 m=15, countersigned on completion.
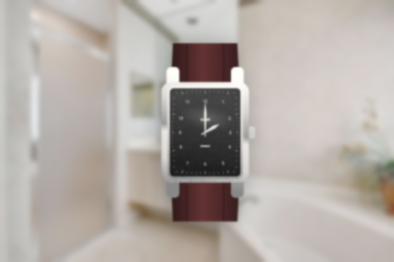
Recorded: h=2 m=0
